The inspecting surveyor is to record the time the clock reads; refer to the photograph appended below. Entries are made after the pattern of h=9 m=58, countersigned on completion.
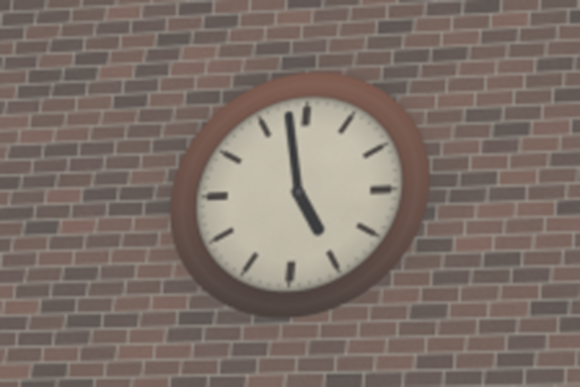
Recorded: h=4 m=58
